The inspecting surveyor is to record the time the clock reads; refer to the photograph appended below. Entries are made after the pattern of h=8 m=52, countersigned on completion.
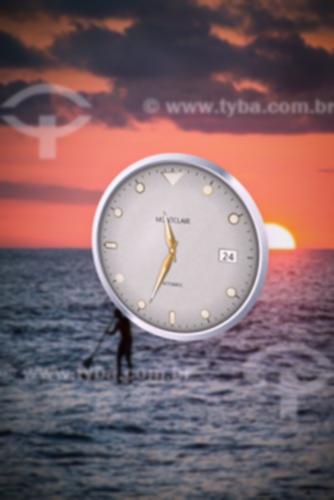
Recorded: h=11 m=34
